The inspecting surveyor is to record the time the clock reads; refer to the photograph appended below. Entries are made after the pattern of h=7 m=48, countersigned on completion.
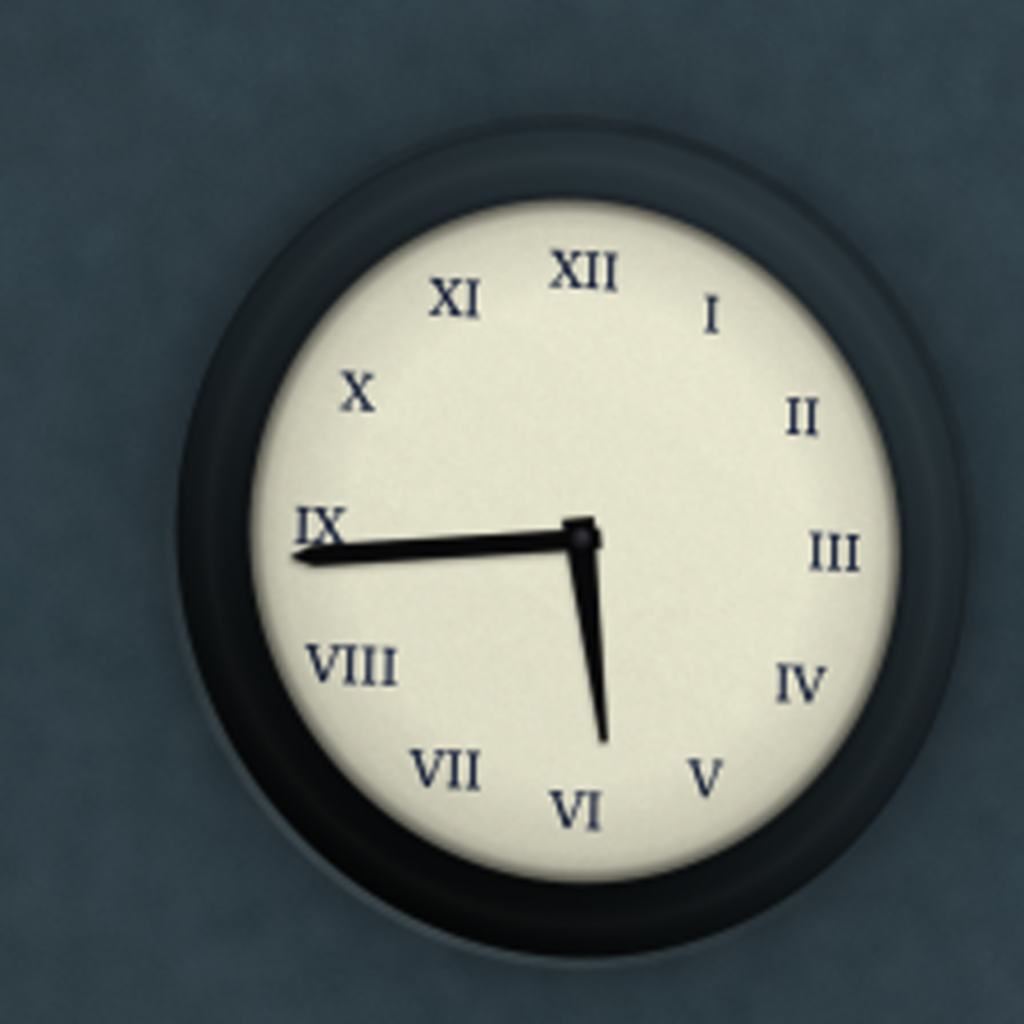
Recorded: h=5 m=44
